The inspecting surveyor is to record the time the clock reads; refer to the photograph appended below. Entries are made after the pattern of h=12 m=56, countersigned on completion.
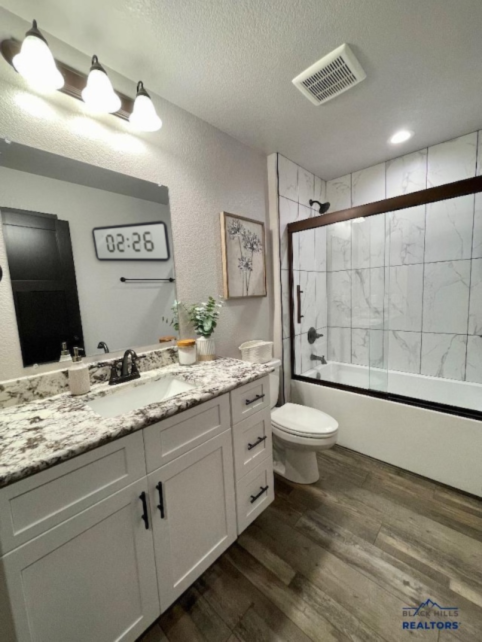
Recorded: h=2 m=26
